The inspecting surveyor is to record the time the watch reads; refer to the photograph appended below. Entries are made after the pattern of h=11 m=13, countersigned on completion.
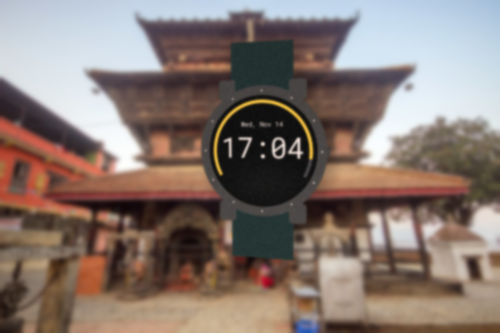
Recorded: h=17 m=4
